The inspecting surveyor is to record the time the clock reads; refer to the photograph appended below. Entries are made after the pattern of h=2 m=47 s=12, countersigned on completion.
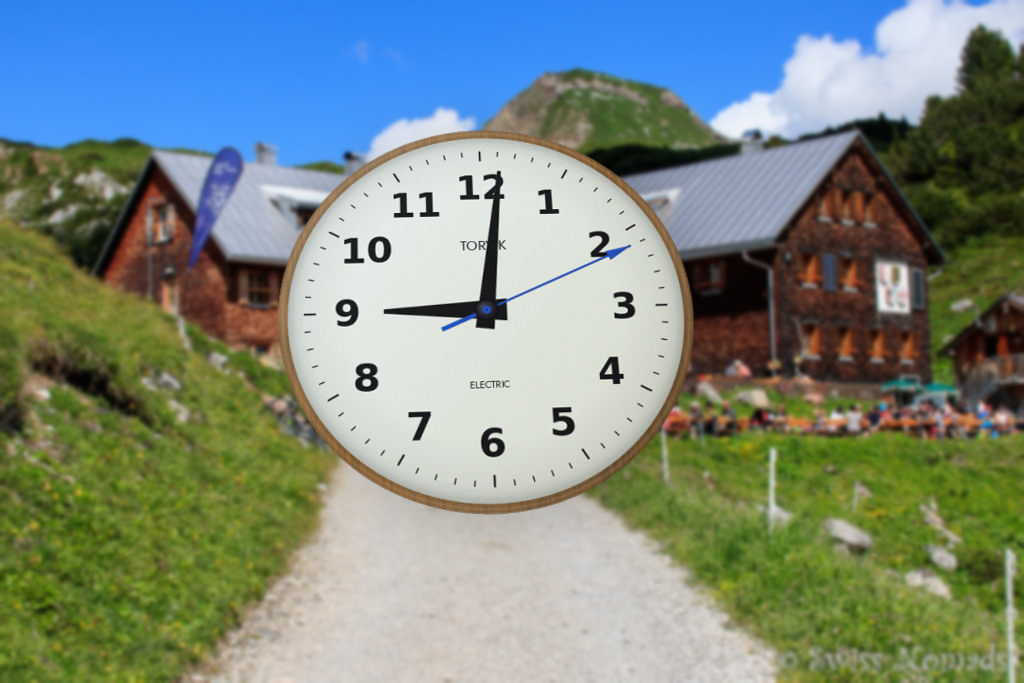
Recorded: h=9 m=1 s=11
